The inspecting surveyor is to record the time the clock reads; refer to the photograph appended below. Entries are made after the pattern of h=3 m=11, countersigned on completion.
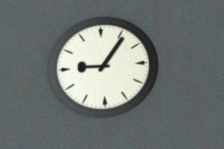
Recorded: h=9 m=6
